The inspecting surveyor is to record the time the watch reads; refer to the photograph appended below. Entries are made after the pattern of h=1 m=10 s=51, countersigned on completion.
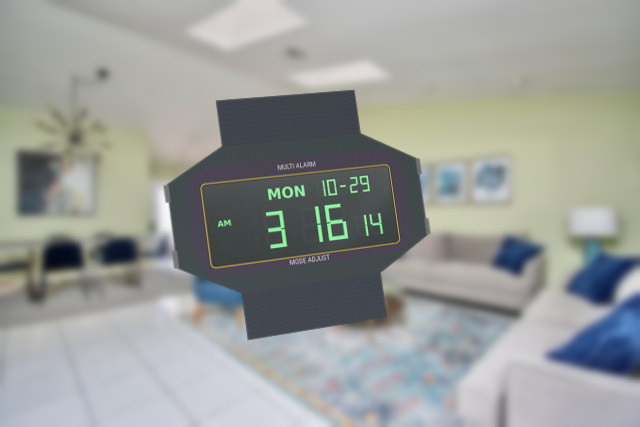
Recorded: h=3 m=16 s=14
